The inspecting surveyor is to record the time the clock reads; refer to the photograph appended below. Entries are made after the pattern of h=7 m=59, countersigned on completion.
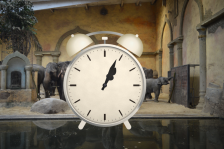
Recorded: h=1 m=4
